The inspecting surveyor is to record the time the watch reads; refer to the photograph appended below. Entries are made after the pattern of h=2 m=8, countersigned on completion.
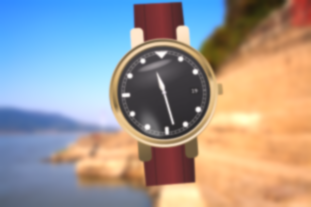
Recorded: h=11 m=28
